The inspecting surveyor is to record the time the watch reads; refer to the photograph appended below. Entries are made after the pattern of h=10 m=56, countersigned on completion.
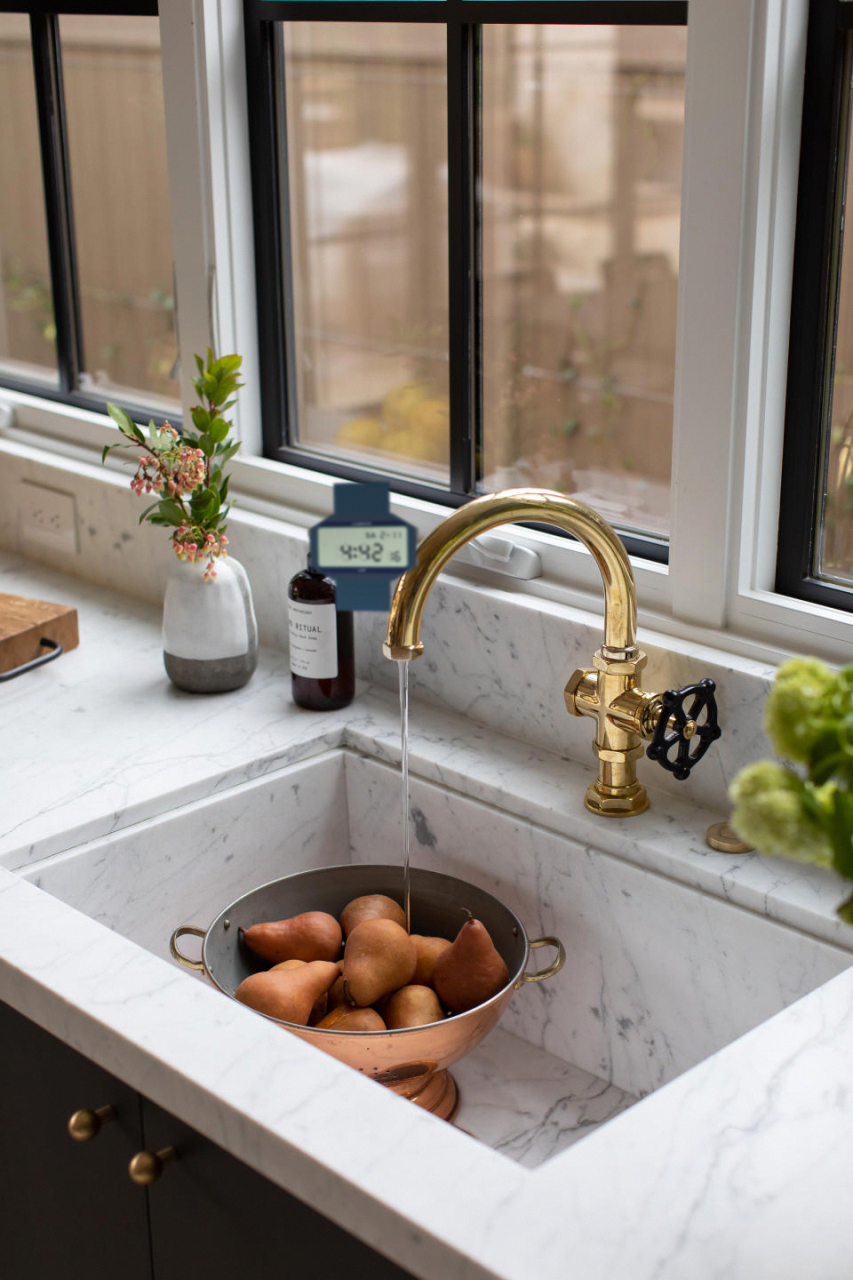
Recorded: h=4 m=42
